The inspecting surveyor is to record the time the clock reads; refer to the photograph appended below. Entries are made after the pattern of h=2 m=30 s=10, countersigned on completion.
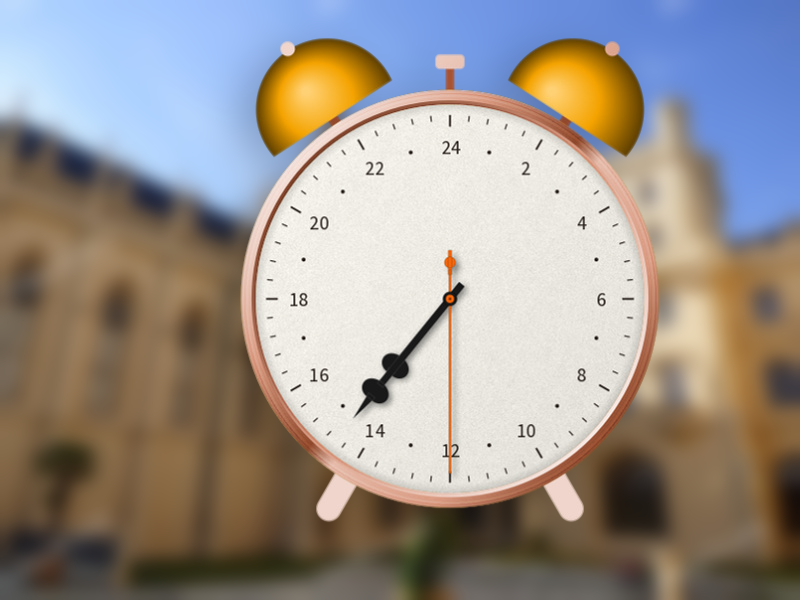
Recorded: h=14 m=36 s=30
